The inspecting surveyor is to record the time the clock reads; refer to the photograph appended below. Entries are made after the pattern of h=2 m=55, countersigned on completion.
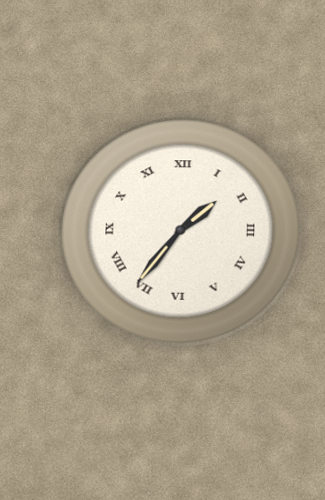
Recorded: h=1 m=36
